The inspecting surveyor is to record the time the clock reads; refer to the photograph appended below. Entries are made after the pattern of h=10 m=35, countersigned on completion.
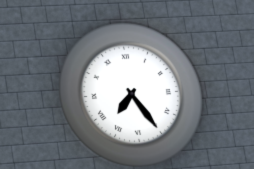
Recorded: h=7 m=25
